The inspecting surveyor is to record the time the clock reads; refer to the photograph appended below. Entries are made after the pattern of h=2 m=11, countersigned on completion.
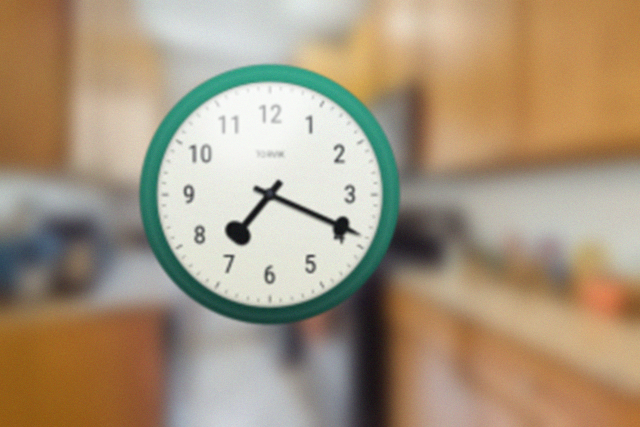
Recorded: h=7 m=19
